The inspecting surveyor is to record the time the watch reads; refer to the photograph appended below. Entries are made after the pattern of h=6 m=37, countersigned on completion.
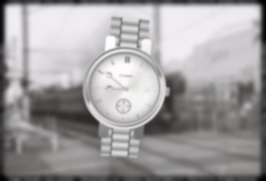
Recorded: h=8 m=51
